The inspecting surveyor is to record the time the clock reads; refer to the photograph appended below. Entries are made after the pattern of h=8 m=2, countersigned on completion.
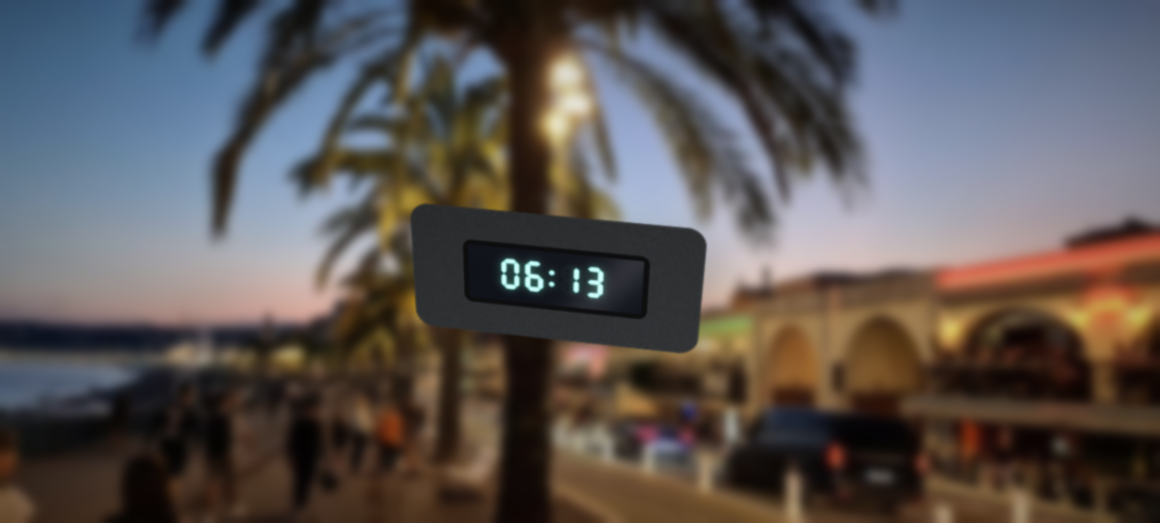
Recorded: h=6 m=13
